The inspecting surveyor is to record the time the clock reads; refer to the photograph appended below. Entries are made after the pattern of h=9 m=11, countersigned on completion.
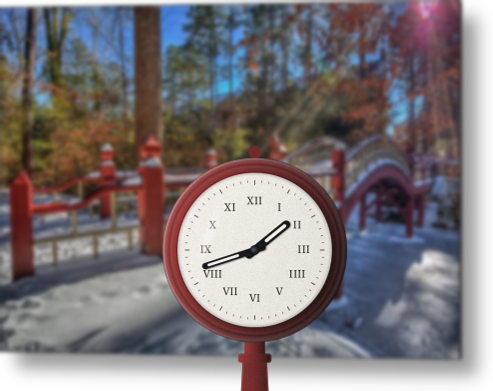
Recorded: h=1 m=42
